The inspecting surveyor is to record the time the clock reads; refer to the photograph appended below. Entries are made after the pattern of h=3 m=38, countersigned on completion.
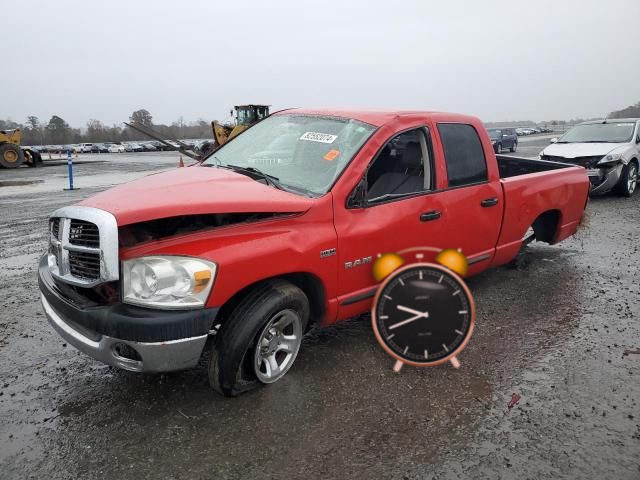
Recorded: h=9 m=42
